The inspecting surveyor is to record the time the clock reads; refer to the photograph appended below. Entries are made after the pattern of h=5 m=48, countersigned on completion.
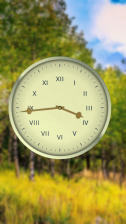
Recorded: h=3 m=44
